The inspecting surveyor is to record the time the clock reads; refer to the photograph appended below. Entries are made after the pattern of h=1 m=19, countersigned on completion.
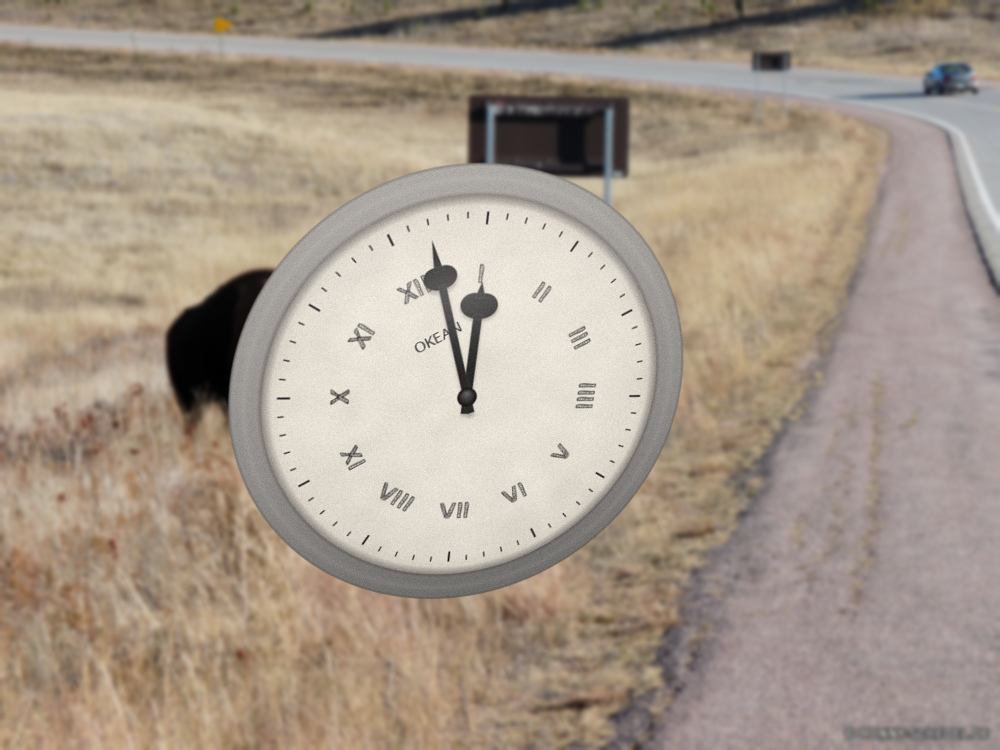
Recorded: h=1 m=2
